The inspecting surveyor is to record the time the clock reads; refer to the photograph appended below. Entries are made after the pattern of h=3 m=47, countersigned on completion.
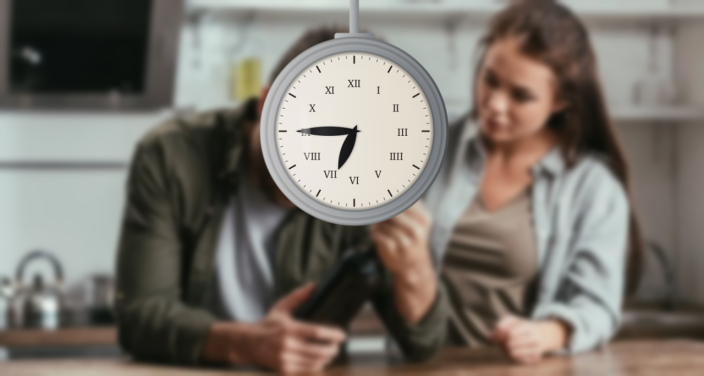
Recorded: h=6 m=45
